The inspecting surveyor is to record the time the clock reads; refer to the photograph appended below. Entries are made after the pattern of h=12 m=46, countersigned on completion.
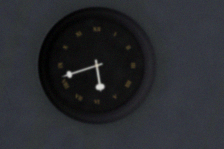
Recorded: h=5 m=42
